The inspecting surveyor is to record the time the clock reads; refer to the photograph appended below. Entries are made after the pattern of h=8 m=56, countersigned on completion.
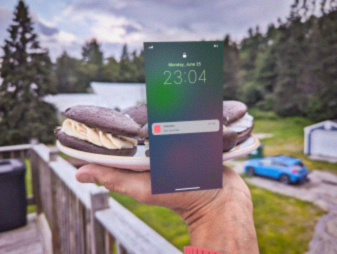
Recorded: h=23 m=4
